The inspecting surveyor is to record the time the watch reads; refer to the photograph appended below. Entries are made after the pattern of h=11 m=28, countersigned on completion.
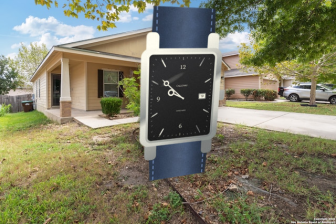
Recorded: h=9 m=52
